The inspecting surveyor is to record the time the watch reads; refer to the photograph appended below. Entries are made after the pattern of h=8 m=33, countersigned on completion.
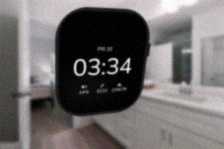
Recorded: h=3 m=34
